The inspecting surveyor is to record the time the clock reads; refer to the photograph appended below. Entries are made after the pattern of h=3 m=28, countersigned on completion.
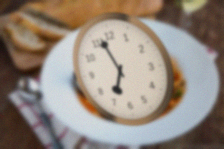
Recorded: h=6 m=57
